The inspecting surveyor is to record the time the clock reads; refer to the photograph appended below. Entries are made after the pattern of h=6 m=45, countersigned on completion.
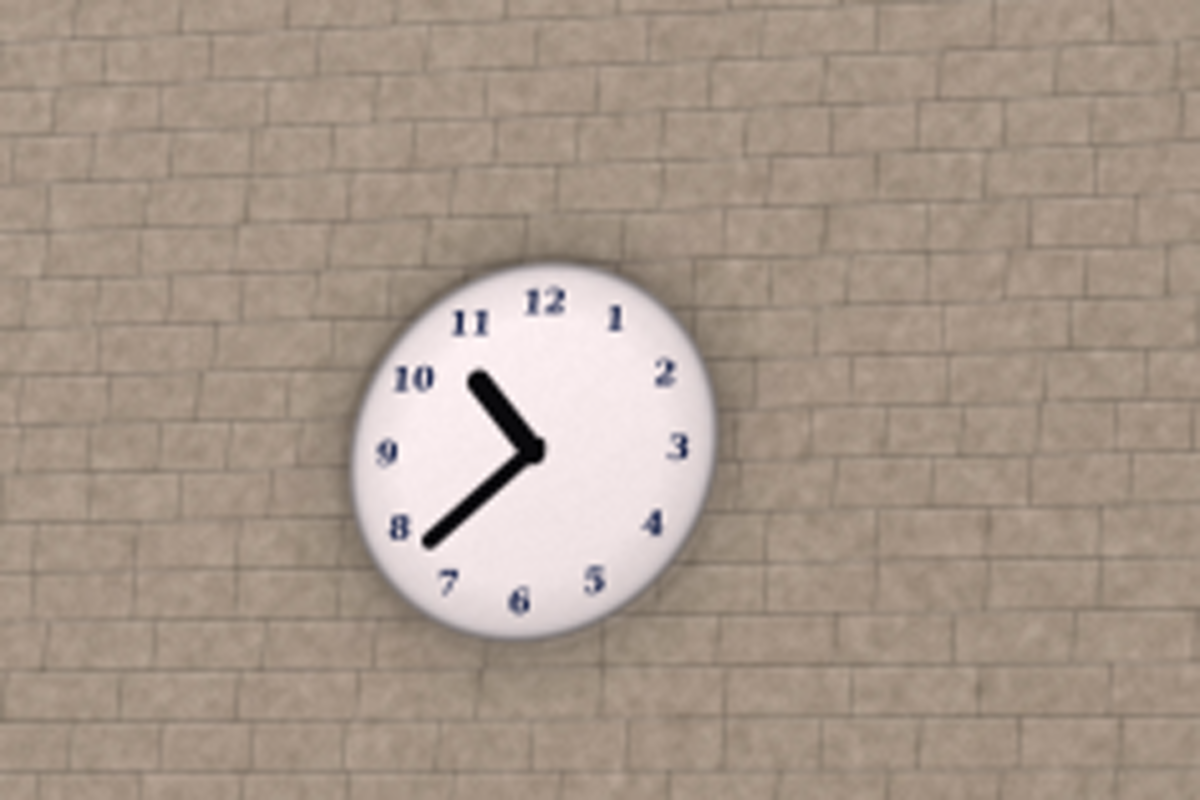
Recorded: h=10 m=38
